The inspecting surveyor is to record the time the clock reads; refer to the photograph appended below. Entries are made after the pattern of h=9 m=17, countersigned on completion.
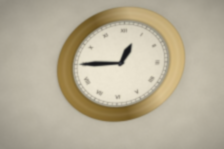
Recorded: h=12 m=45
